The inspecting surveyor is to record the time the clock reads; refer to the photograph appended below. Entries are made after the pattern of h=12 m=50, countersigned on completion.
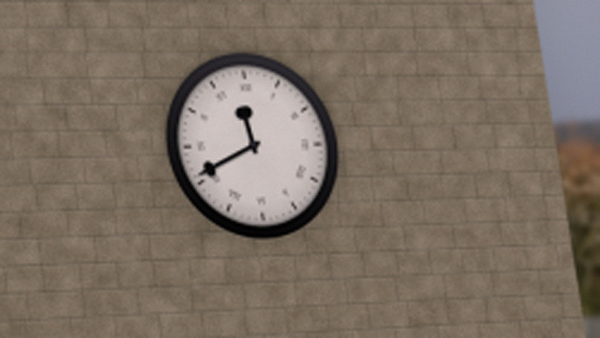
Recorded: h=11 m=41
